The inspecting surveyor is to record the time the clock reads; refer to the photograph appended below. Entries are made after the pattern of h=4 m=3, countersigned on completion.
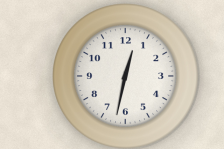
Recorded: h=12 m=32
